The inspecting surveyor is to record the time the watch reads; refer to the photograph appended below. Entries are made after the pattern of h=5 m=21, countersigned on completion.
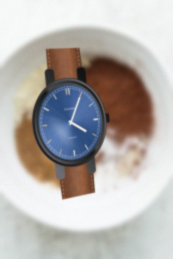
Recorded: h=4 m=5
